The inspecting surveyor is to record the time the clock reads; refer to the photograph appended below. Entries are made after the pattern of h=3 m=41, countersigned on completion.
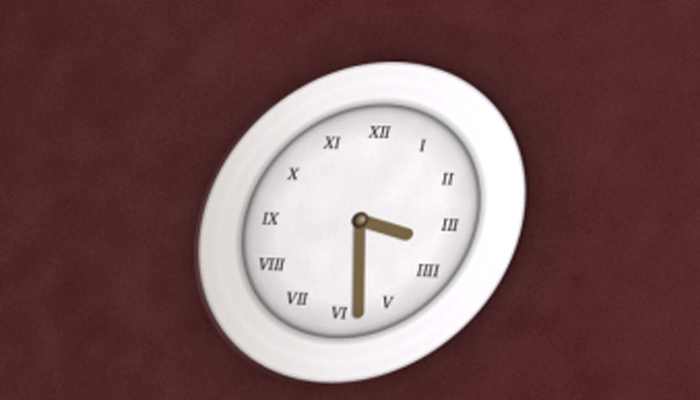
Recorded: h=3 m=28
